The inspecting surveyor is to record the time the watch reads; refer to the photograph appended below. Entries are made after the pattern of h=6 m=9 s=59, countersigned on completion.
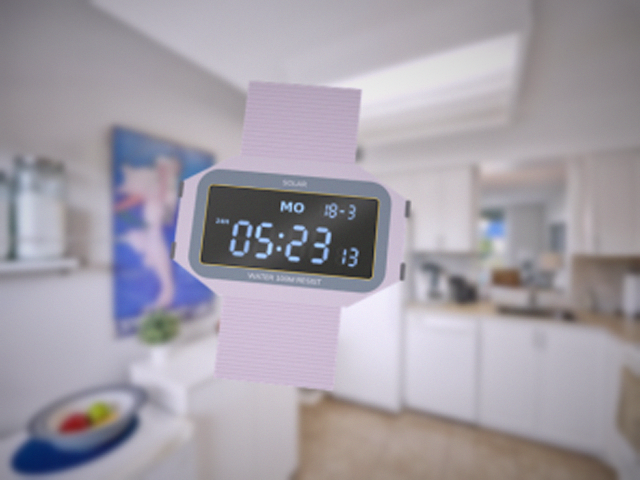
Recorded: h=5 m=23 s=13
